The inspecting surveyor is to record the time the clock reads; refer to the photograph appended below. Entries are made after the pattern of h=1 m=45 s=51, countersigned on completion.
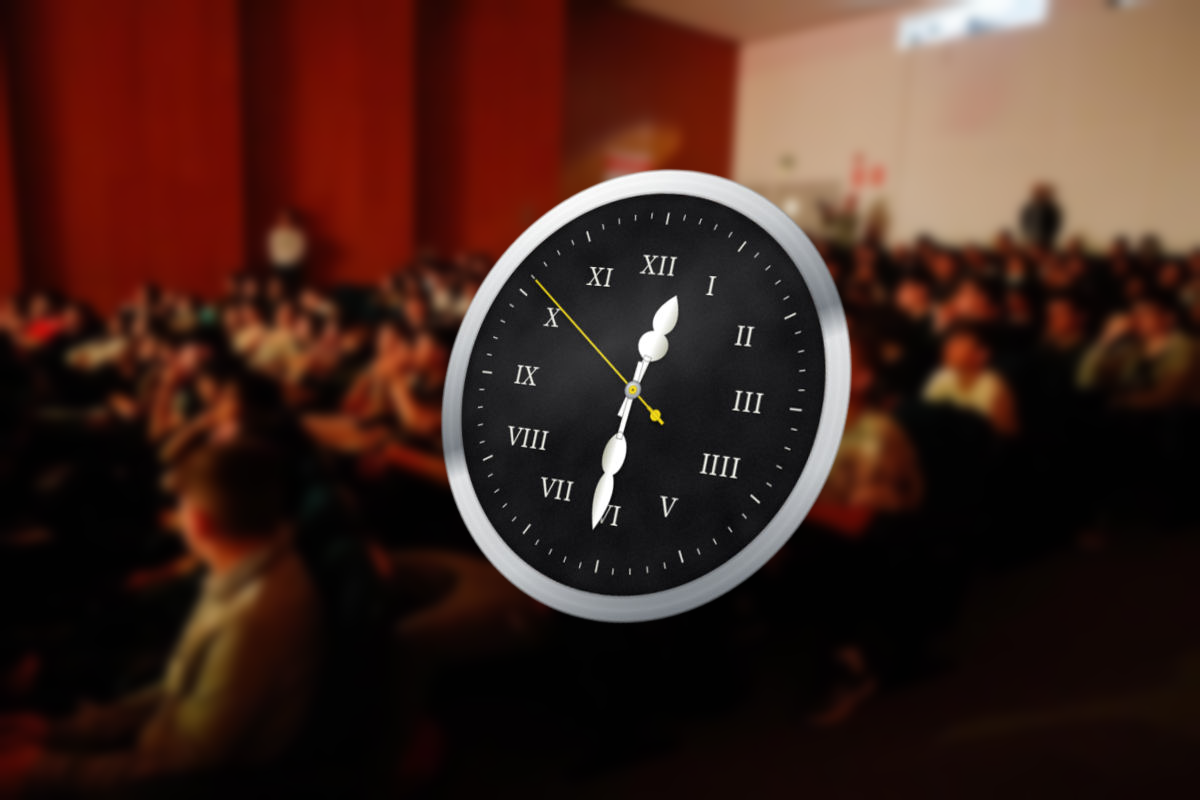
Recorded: h=12 m=30 s=51
